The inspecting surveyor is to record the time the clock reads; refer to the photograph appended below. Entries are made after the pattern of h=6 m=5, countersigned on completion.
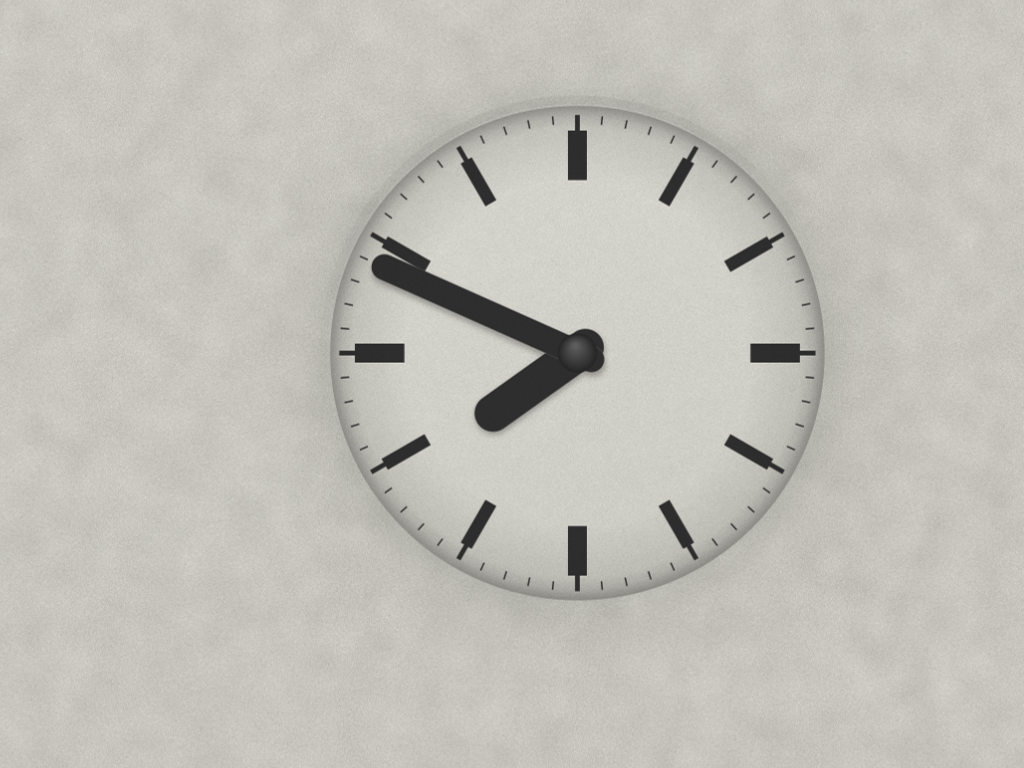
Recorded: h=7 m=49
